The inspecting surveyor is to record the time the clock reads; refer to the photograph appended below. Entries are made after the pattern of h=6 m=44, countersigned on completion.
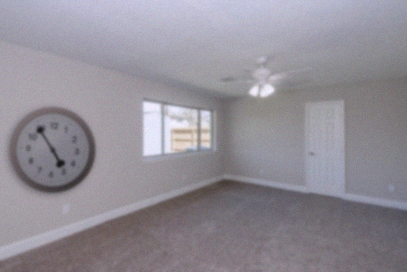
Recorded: h=4 m=54
